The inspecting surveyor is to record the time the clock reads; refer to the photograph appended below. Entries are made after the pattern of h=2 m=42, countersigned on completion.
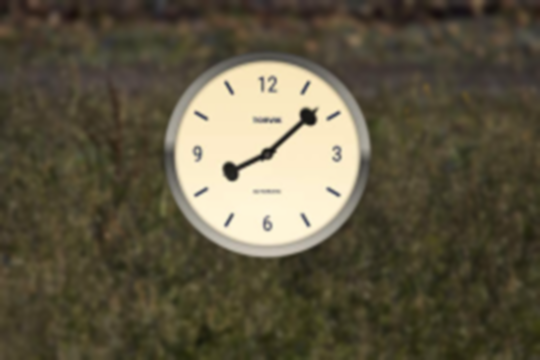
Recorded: h=8 m=8
